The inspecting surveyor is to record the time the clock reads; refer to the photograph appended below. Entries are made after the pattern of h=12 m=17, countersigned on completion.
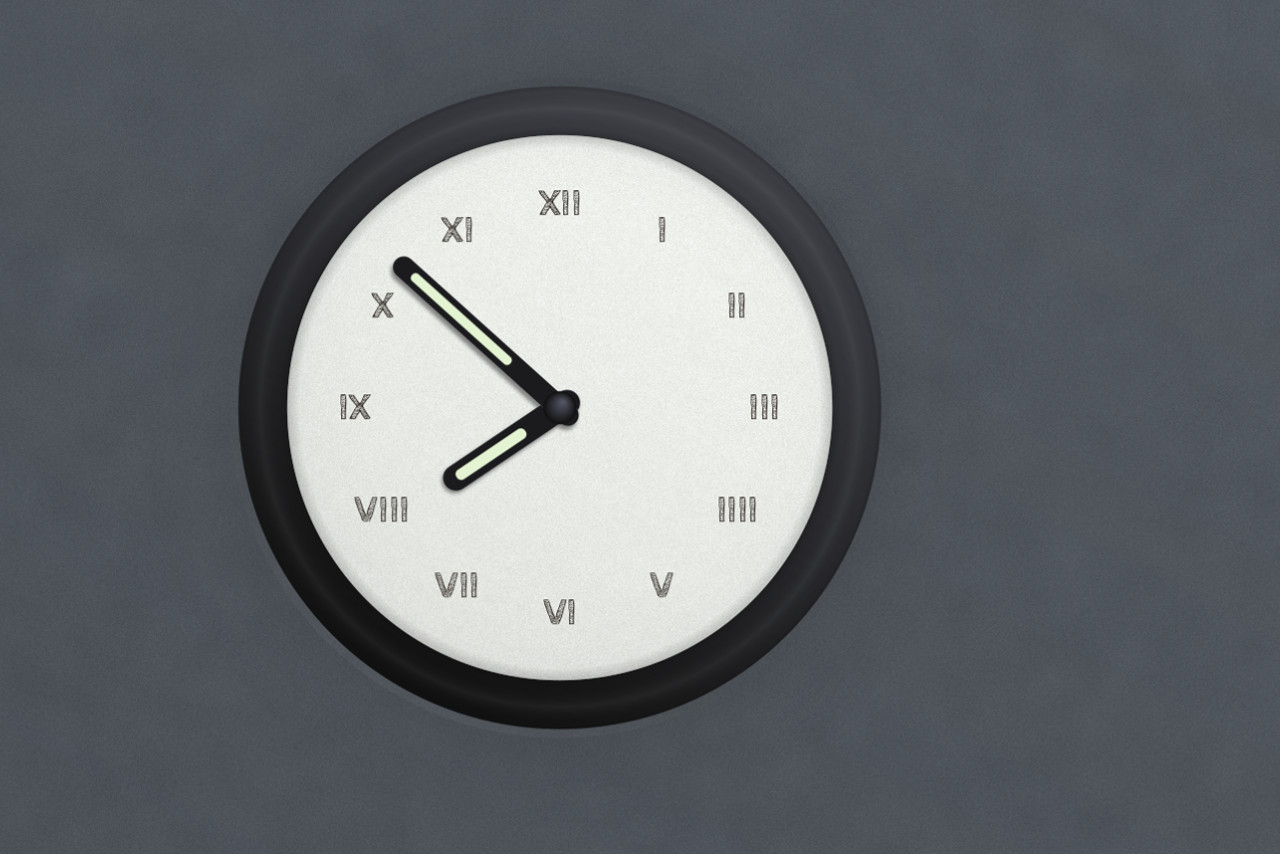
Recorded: h=7 m=52
